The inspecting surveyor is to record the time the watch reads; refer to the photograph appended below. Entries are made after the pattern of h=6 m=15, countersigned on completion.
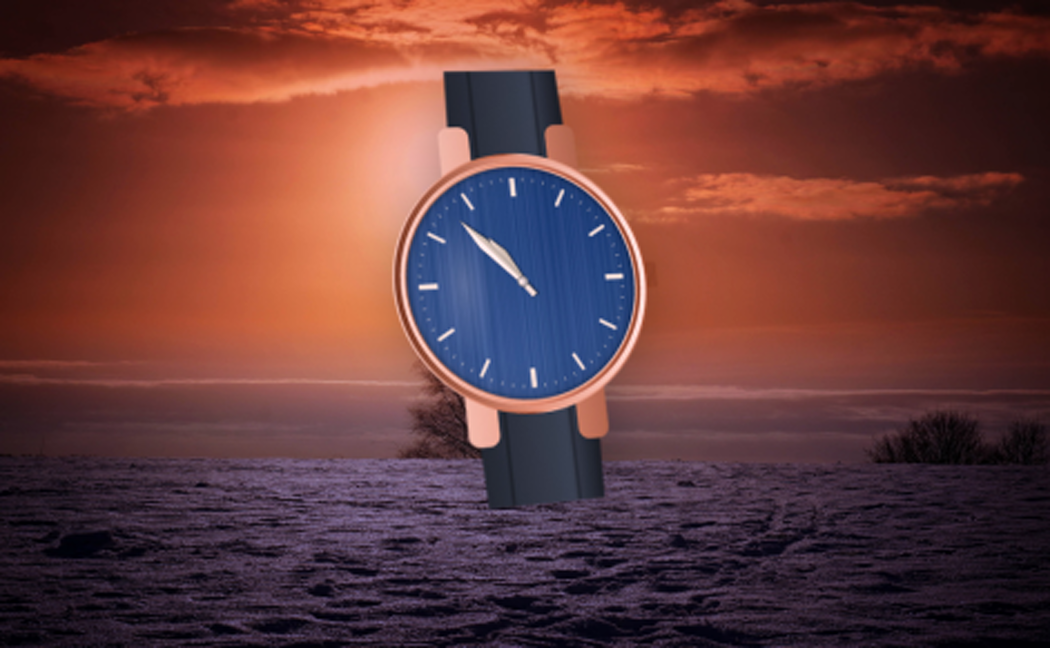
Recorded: h=10 m=53
